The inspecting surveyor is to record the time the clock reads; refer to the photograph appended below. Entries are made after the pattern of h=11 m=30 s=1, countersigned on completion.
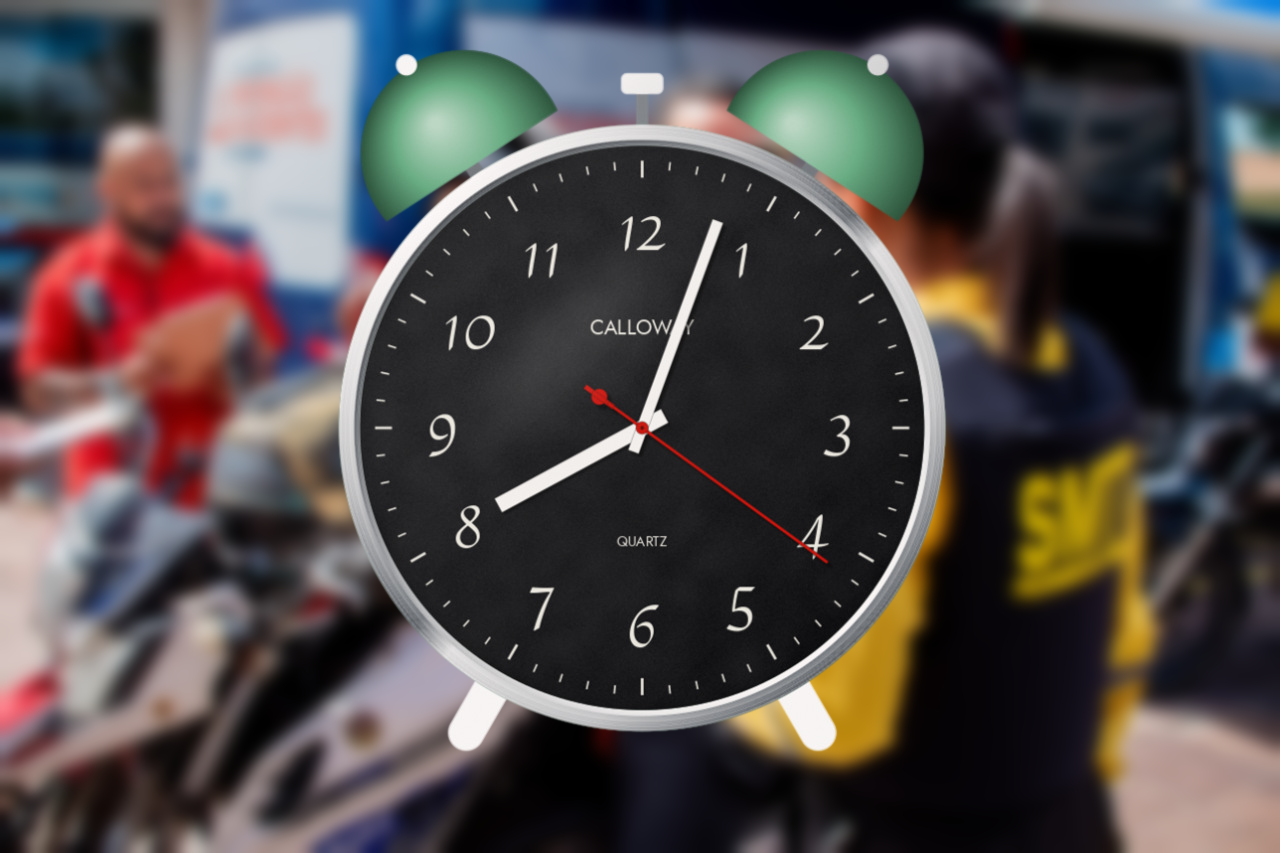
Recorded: h=8 m=3 s=21
